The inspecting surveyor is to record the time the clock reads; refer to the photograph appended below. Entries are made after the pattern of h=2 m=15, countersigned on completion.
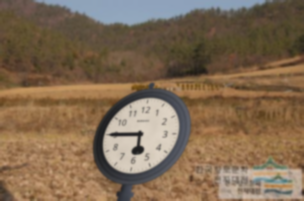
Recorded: h=5 m=45
